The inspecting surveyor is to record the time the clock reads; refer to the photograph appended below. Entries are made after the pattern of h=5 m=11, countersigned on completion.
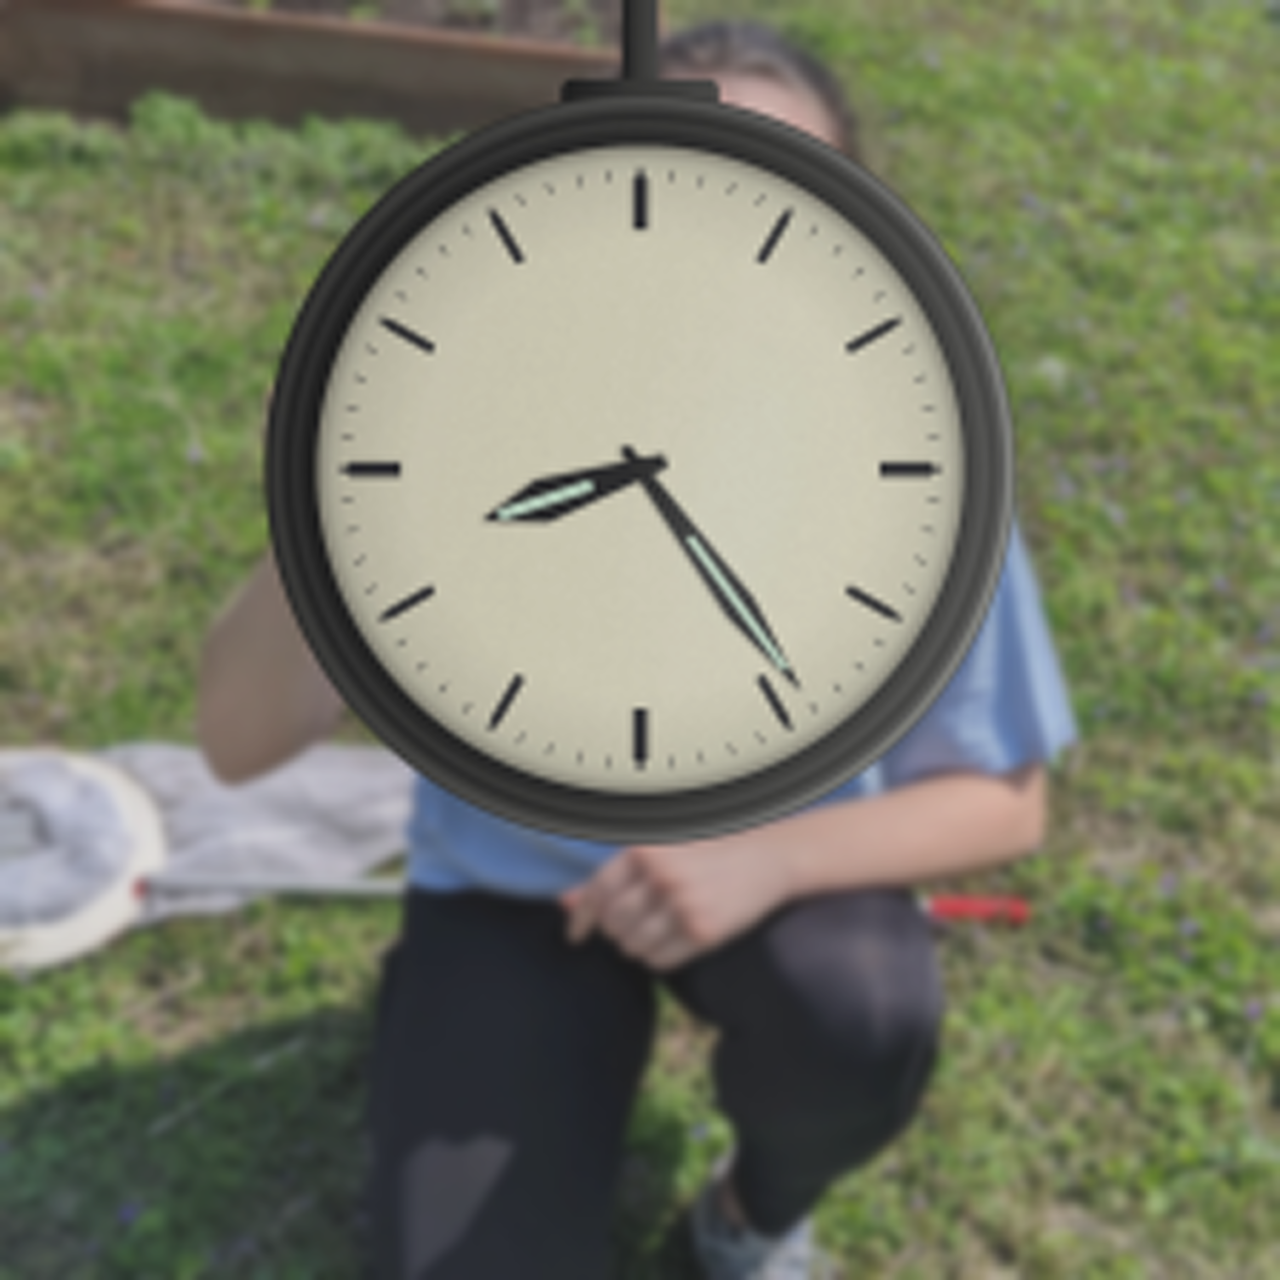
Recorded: h=8 m=24
